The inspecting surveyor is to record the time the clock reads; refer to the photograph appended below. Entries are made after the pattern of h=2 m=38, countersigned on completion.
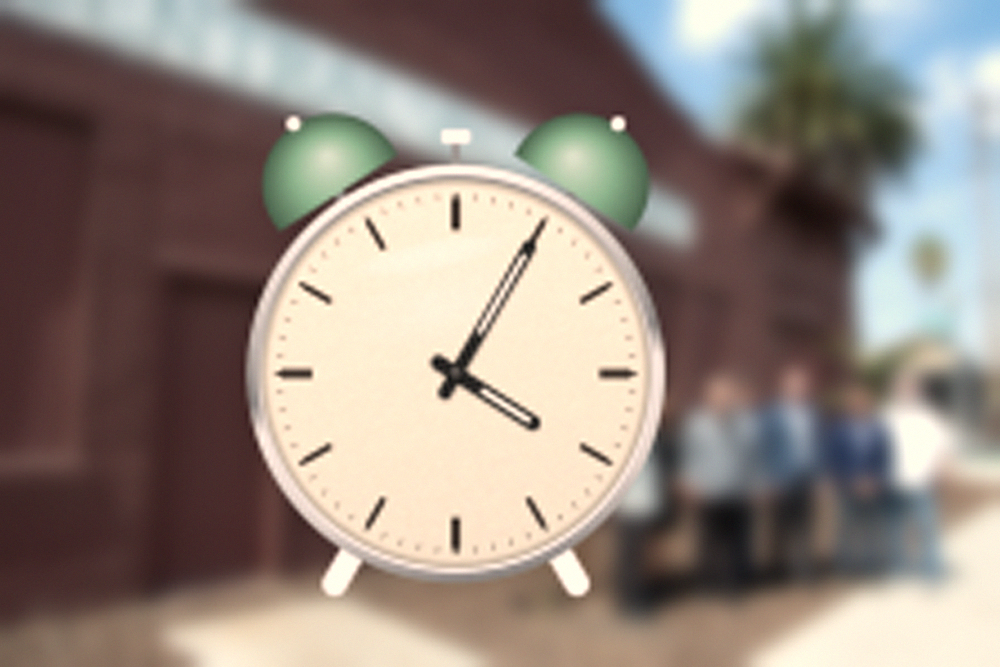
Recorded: h=4 m=5
